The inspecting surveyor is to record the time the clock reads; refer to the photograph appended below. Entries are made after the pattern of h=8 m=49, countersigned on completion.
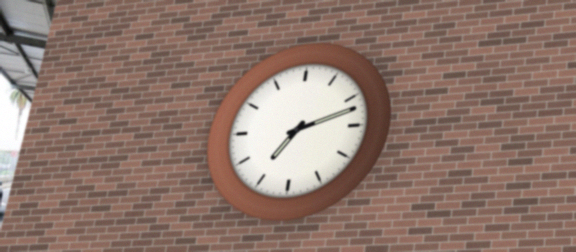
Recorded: h=7 m=12
